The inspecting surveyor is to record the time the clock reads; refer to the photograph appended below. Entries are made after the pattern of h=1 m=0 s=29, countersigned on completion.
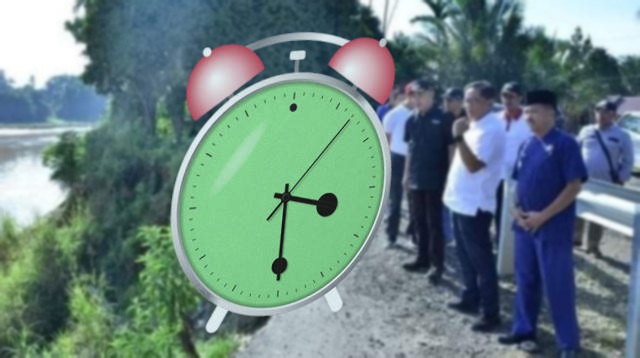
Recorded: h=3 m=30 s=7
